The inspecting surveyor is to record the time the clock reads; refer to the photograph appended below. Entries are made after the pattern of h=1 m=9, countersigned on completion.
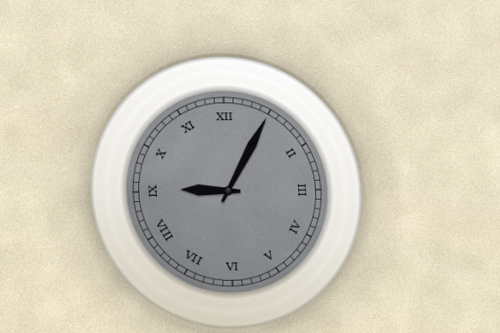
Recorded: h=9 m=5
